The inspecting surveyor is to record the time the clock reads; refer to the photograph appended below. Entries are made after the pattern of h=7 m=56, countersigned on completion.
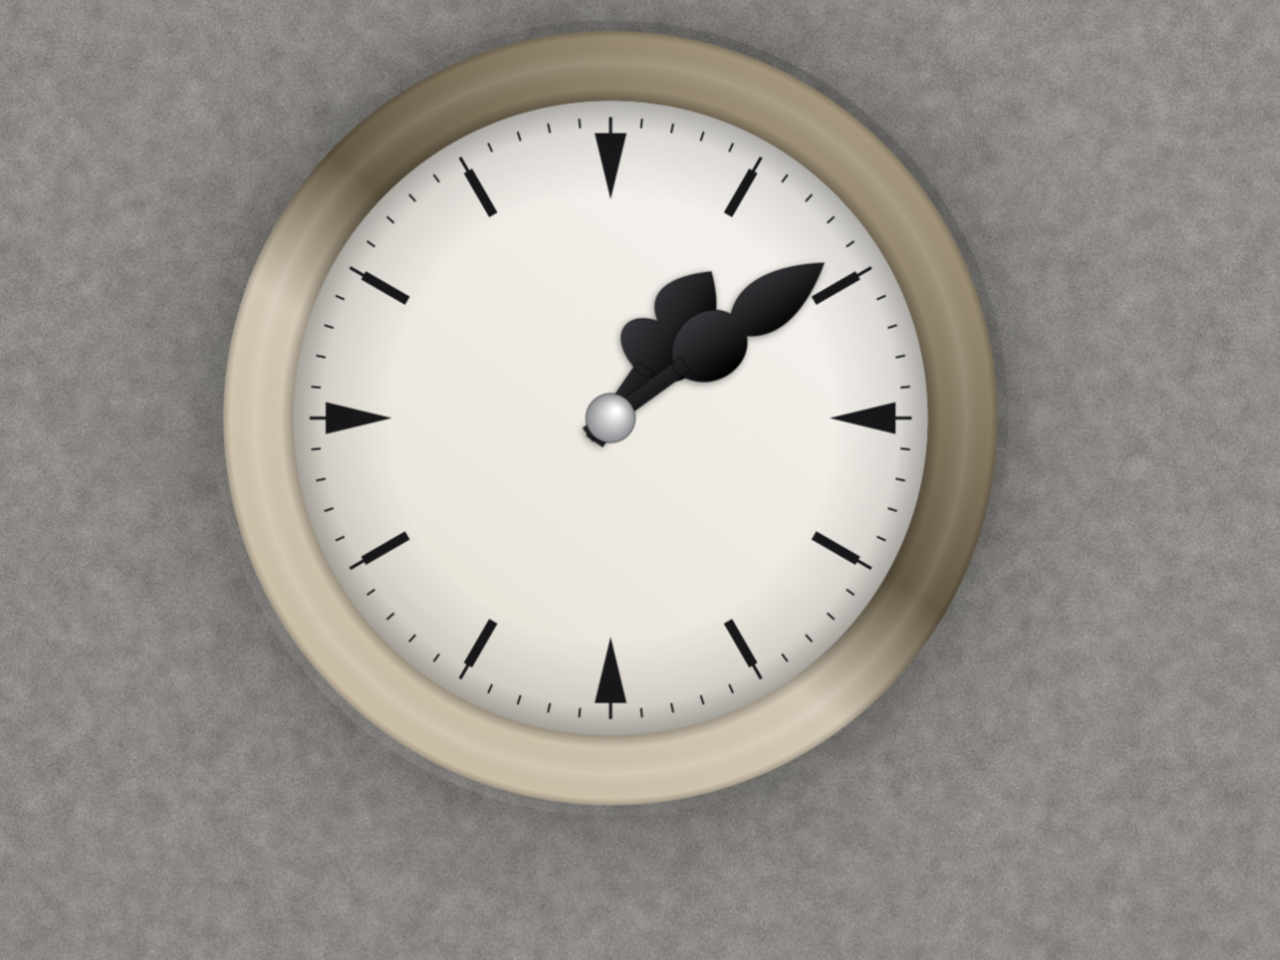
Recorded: h=1 m=9
